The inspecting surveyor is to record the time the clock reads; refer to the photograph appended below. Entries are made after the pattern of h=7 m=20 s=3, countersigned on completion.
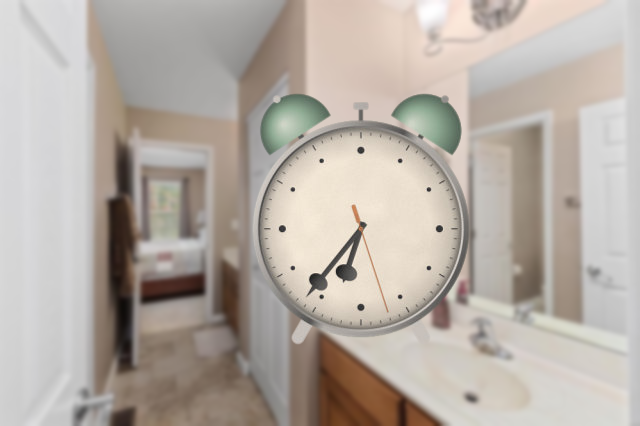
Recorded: h=6 m=36 s=27
